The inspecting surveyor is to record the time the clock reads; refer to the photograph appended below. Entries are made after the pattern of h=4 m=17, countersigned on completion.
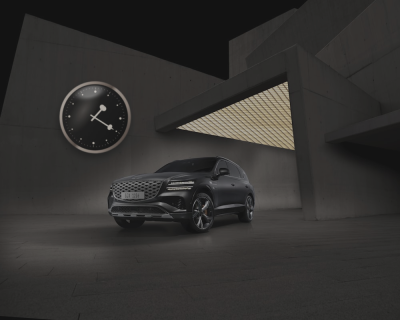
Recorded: h=1 m=20
